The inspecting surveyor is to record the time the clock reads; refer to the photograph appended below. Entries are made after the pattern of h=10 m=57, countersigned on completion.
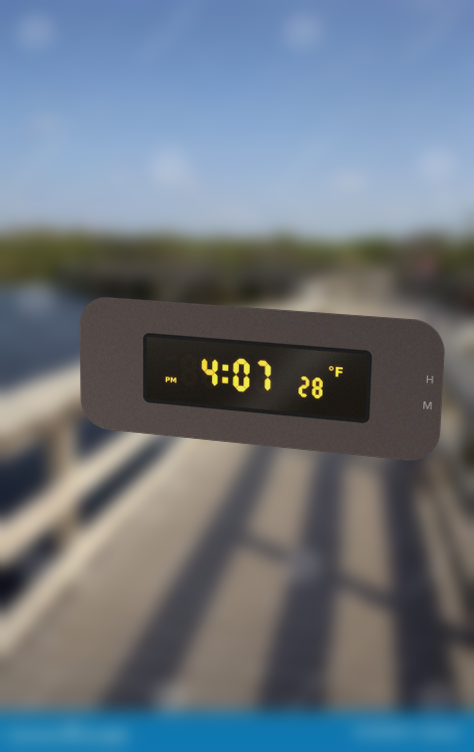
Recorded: h=4 m=7
